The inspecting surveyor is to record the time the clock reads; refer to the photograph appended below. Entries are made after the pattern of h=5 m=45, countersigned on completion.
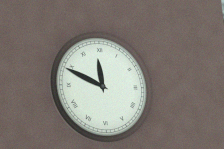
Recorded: h=11 m=49
